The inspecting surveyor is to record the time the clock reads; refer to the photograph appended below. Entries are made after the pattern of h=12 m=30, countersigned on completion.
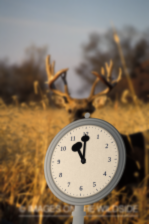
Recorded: h=11 m=0
